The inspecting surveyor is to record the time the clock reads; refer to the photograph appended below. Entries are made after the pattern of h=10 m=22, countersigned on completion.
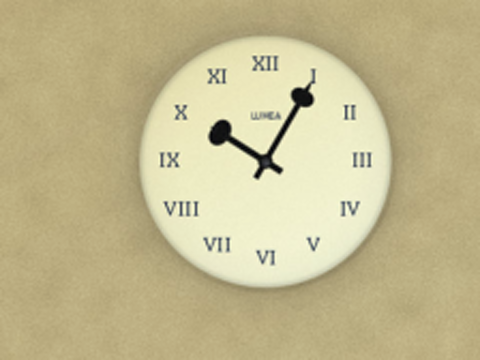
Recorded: h=10 m=5
